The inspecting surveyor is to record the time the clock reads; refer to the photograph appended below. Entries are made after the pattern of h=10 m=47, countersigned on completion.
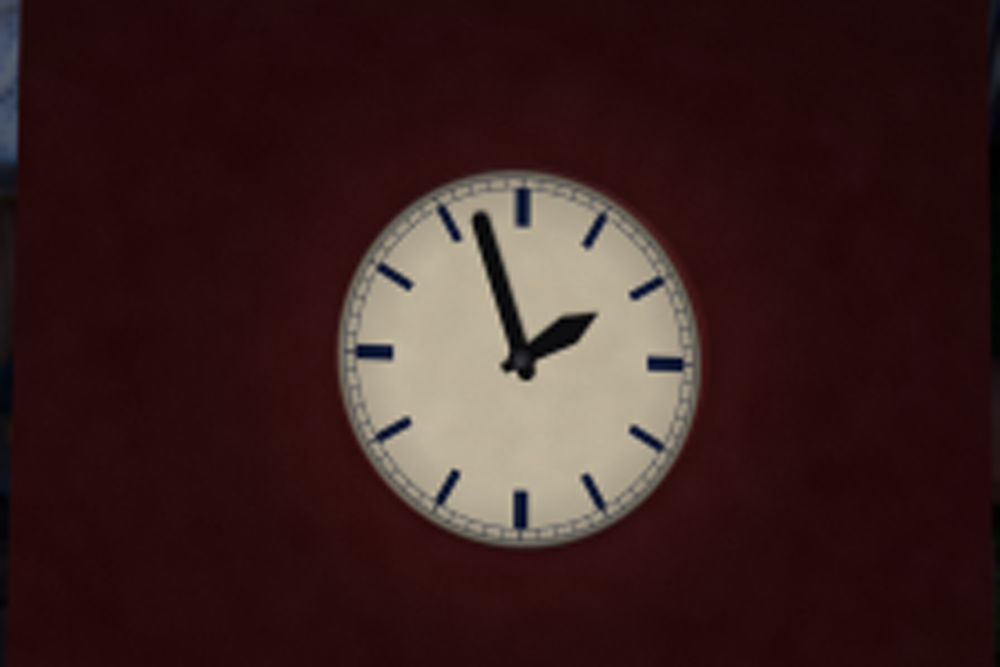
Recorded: h=1 m=57
